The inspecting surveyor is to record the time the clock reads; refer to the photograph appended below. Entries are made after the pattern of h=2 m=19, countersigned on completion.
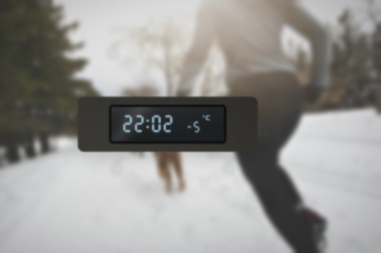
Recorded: h=22 m=2
